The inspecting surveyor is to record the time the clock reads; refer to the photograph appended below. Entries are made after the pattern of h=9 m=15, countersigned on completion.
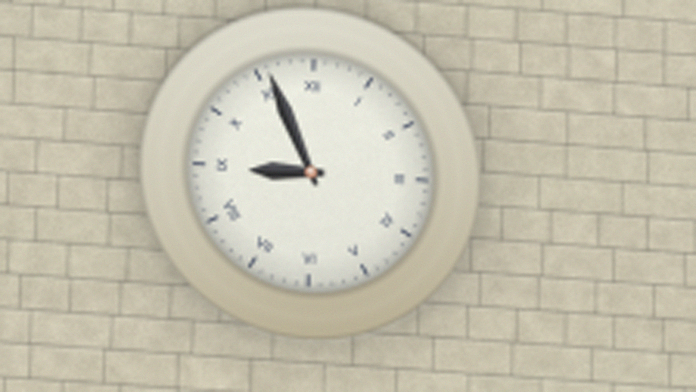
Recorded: h=8 m=56
